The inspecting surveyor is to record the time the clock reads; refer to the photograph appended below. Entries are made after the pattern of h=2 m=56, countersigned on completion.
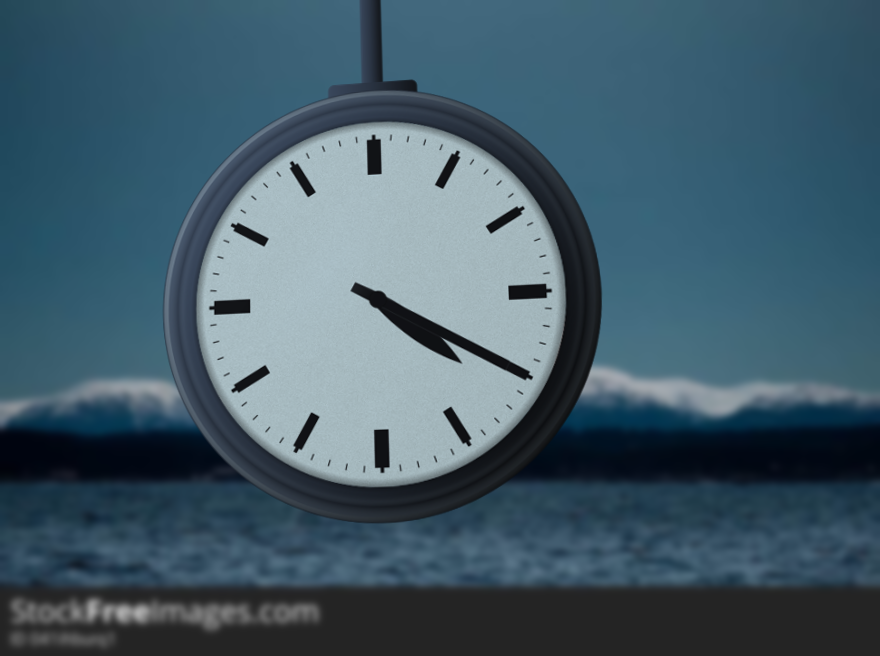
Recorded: h=4 m=20
